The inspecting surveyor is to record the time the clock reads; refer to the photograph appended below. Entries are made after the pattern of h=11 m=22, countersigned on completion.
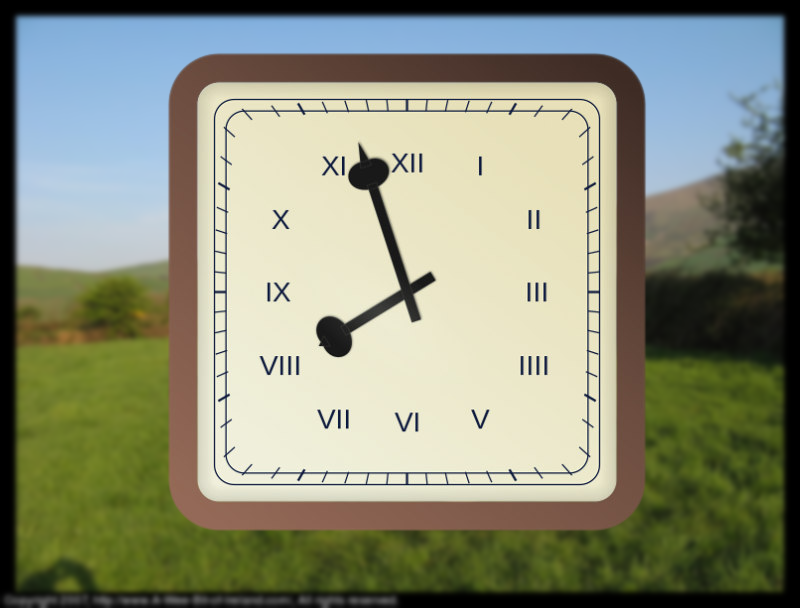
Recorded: h=7 m=57
